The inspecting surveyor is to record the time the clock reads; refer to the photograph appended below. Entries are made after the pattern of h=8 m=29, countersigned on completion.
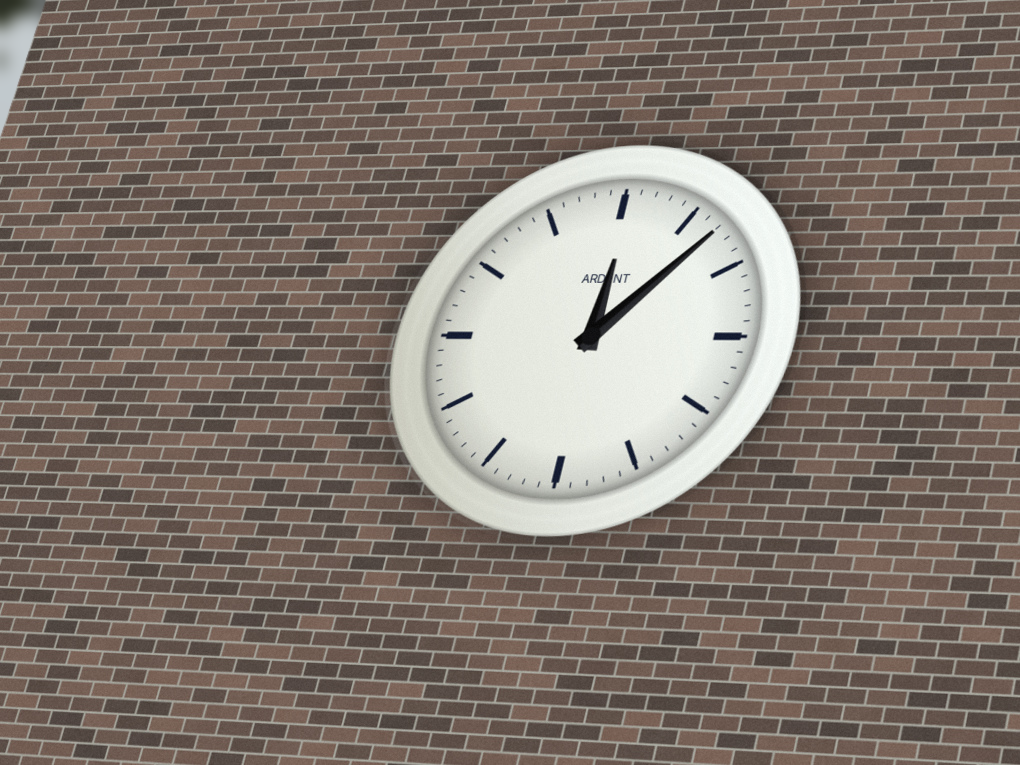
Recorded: h=12 m=7
